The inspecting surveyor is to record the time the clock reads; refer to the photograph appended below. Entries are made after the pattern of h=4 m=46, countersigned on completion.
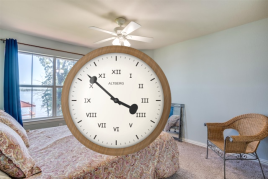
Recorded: h=3 m=52
